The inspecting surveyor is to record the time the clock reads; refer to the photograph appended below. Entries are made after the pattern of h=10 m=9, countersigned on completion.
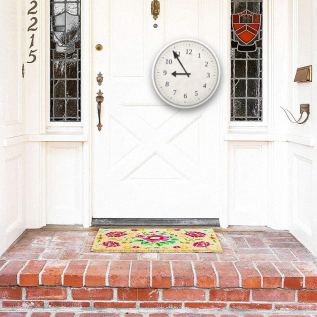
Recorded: h=8 m=54
